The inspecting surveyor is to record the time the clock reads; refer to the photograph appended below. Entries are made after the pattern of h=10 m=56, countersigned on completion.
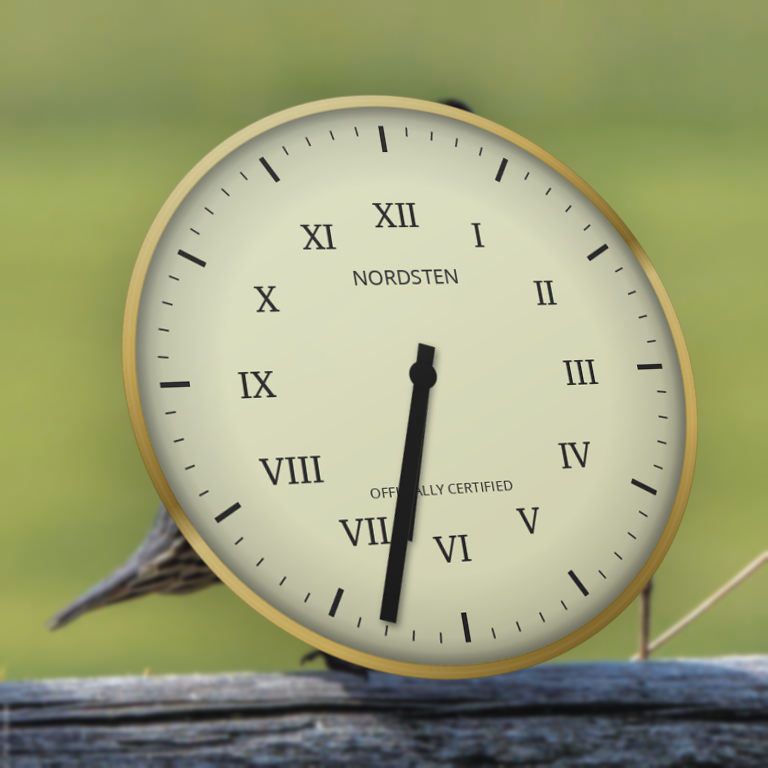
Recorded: h=6 m=33
